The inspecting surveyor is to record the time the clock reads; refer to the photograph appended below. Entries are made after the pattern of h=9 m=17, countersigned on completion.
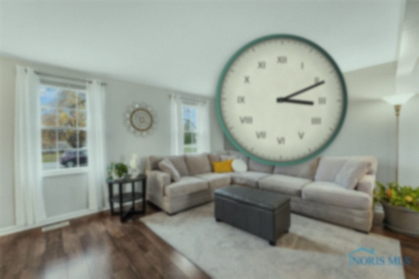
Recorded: h=3 m=11
